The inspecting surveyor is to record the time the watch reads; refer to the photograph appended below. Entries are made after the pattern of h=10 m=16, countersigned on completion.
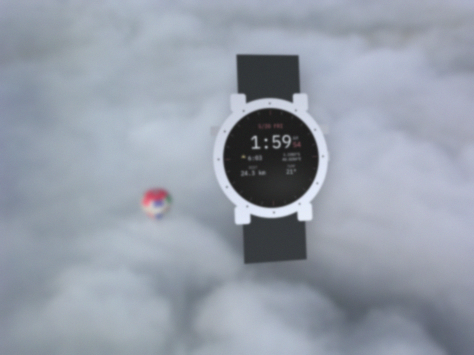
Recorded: h=1 m=59
